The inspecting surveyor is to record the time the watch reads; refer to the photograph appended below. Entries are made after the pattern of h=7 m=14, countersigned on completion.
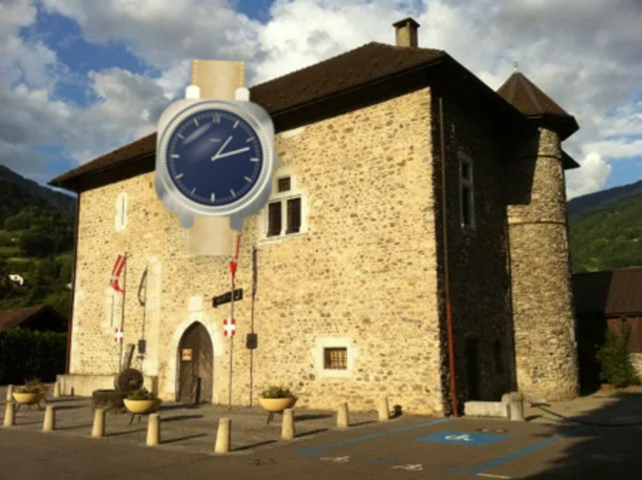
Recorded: h=1 m=12
